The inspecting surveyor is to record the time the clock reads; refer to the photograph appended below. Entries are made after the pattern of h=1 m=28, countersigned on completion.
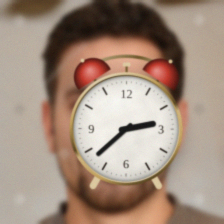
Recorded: h=2 m=38
